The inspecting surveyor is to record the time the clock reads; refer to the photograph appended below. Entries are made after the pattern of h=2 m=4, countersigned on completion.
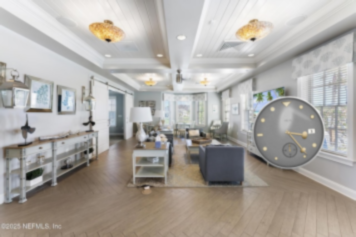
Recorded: h=3 m=24
